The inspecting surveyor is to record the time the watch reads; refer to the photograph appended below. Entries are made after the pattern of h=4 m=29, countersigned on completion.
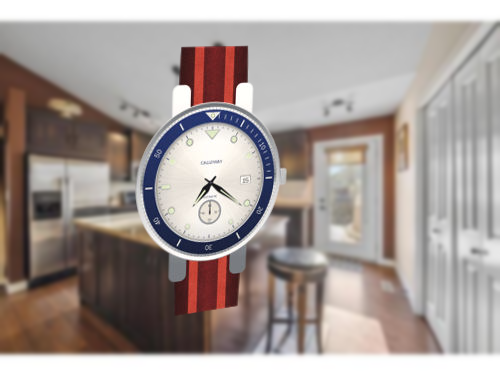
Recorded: h=7 m=21
